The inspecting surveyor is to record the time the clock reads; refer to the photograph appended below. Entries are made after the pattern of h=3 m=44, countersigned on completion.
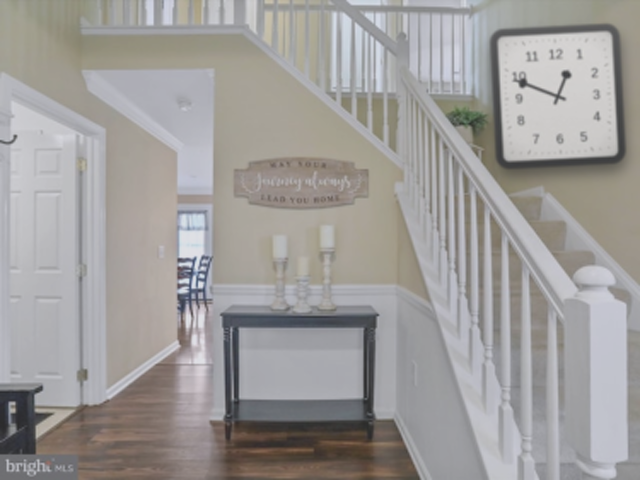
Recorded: h=12 m=49
